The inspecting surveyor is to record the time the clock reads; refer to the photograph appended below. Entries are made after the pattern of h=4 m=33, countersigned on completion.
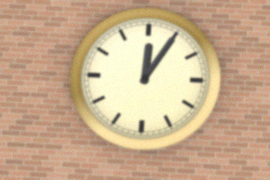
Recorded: h=12 m=5
